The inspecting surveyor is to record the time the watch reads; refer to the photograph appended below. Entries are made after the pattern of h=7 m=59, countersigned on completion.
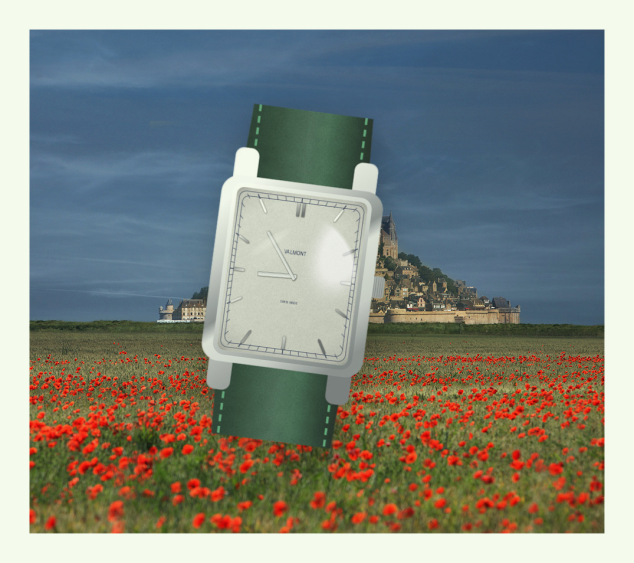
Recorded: h=8 m=54
